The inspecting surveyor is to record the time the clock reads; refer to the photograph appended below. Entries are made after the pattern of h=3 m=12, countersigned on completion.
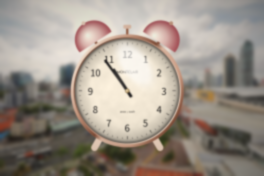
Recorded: h=10 m=54
